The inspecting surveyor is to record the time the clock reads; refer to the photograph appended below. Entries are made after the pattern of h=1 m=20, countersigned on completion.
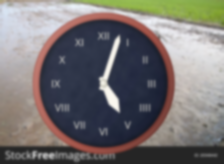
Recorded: h=5 m=3
